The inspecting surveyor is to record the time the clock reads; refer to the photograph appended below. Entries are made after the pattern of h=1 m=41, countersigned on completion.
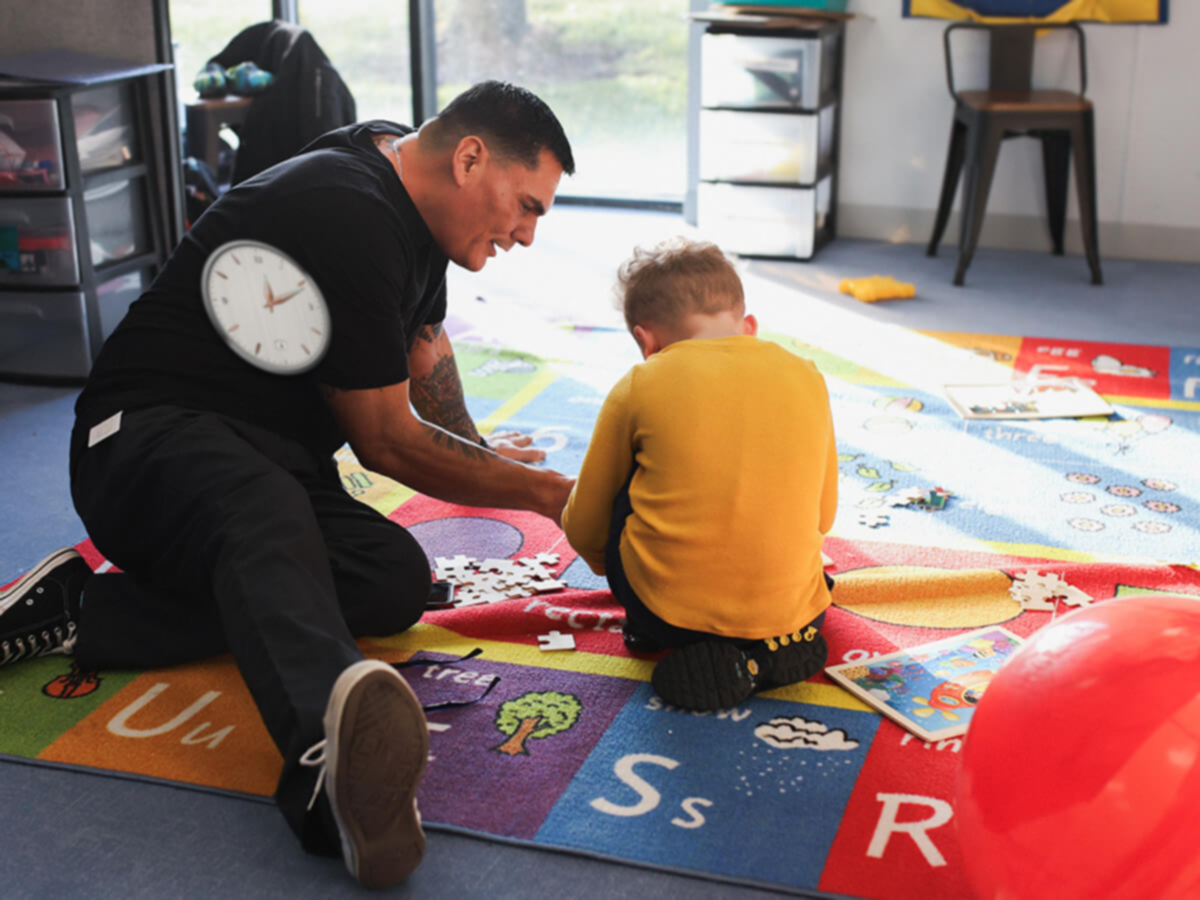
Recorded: h=12 m=11
